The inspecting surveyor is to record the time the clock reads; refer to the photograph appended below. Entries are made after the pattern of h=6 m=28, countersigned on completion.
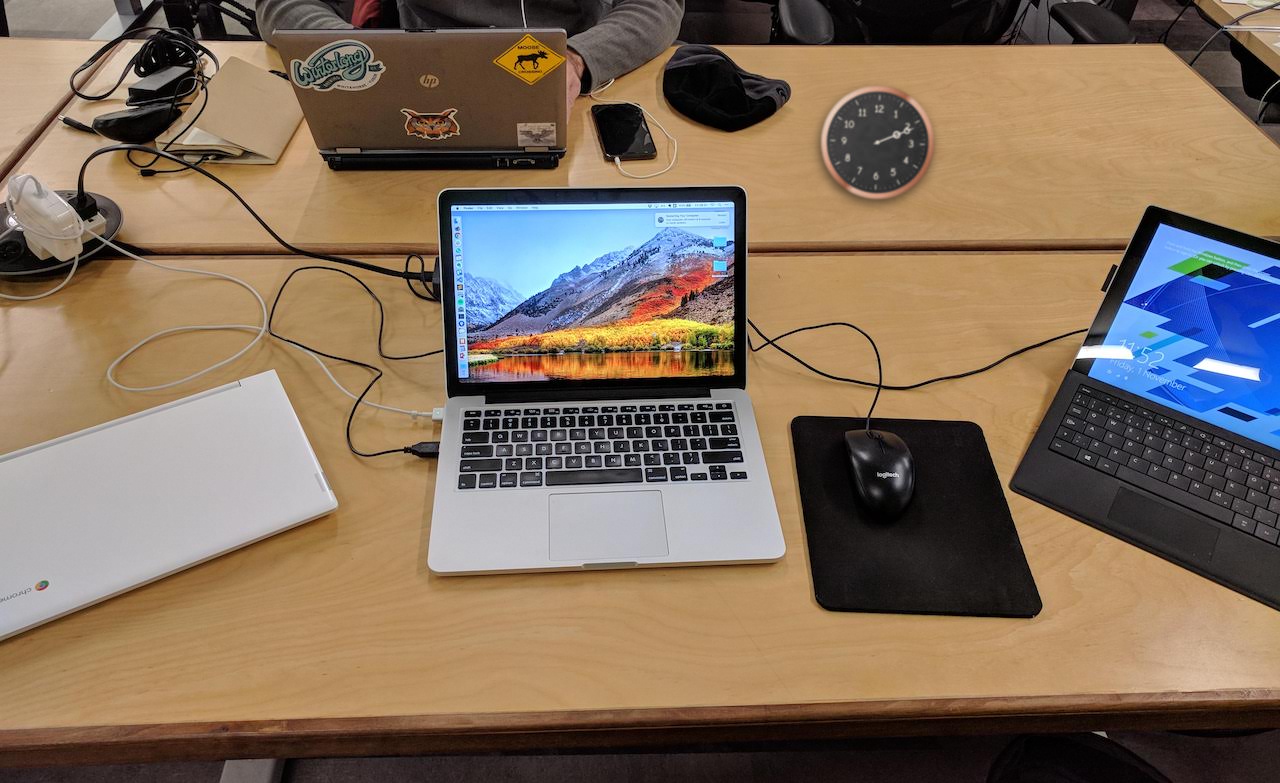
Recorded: h=2 m=11
